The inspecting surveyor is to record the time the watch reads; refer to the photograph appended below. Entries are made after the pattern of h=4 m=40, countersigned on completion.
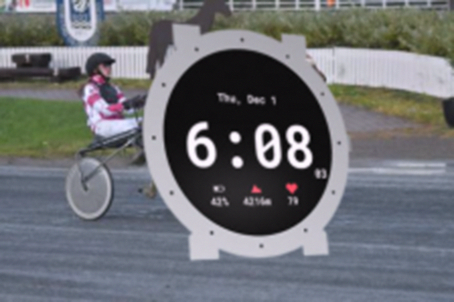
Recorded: h=6 m=8
